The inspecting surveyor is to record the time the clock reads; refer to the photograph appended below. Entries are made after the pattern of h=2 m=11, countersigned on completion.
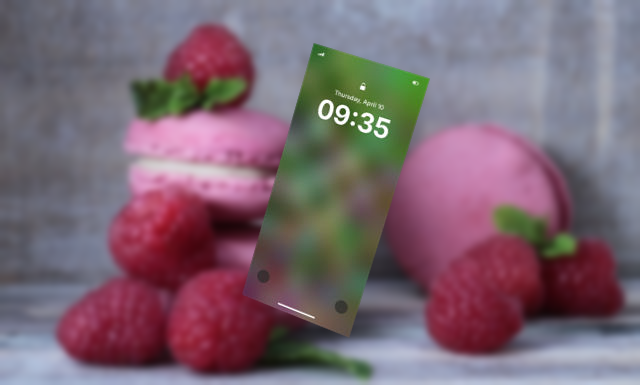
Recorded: h=9 m=35
